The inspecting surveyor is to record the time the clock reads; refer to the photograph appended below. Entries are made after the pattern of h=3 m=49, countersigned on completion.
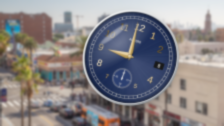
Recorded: h=8 m=59
